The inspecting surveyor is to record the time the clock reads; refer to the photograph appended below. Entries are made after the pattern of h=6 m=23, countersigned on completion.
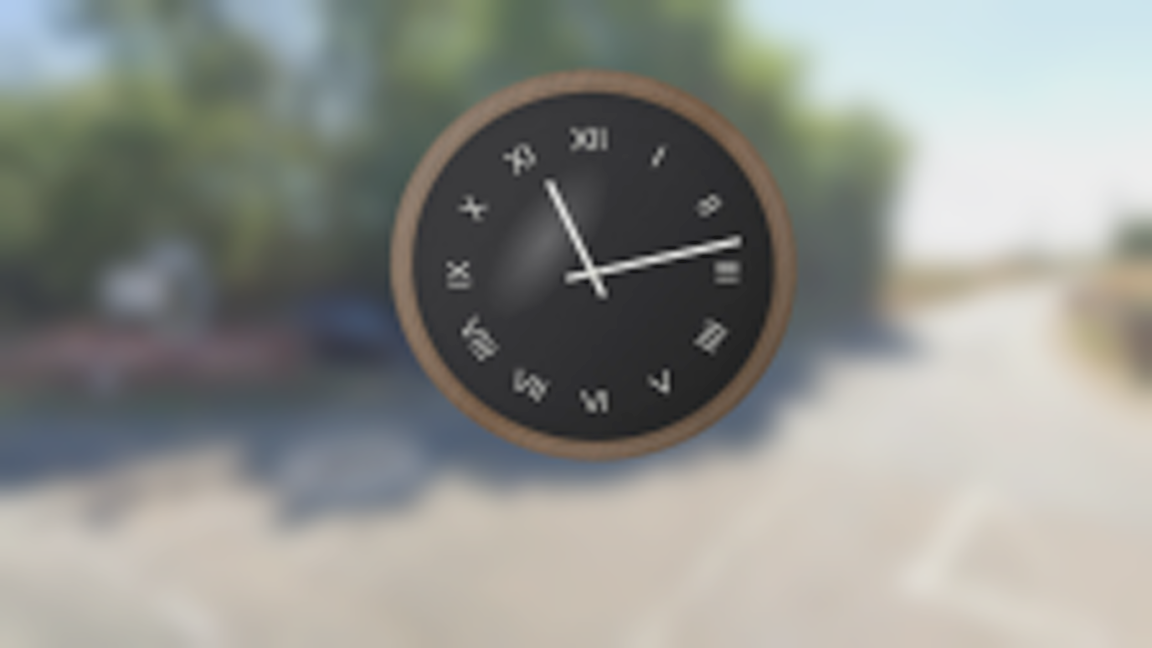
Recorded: h=11 m=13
